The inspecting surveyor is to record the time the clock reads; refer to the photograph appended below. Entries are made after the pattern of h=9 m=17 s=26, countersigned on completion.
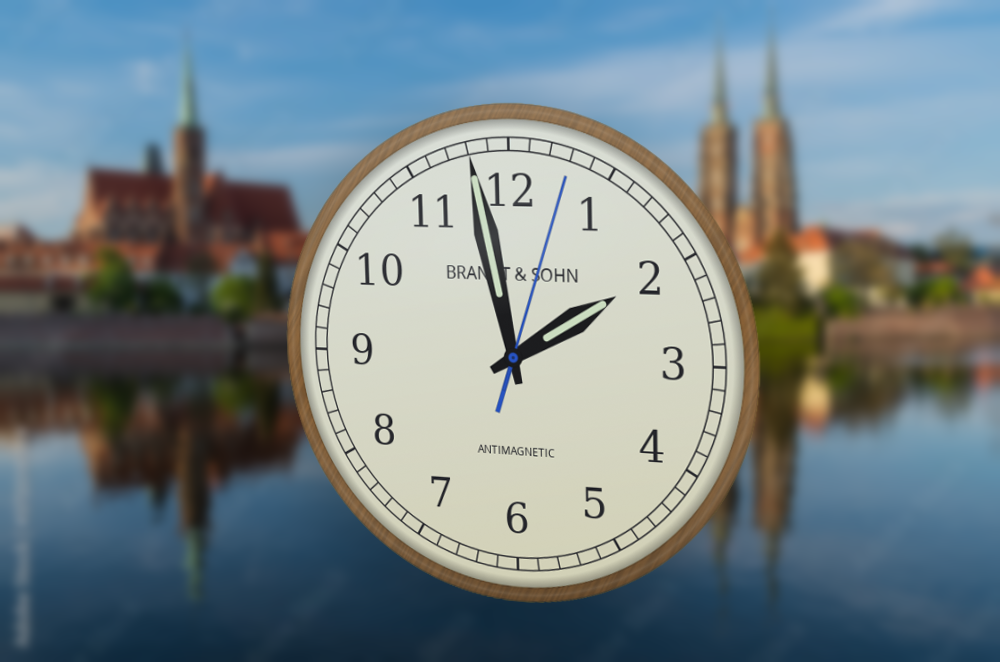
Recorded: h=1 m=58 s=3
